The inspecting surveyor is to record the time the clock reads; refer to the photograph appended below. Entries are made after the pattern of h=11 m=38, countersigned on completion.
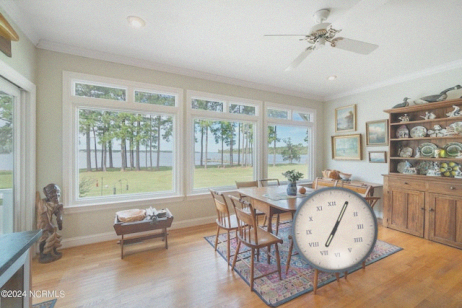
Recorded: h=7 m=5
